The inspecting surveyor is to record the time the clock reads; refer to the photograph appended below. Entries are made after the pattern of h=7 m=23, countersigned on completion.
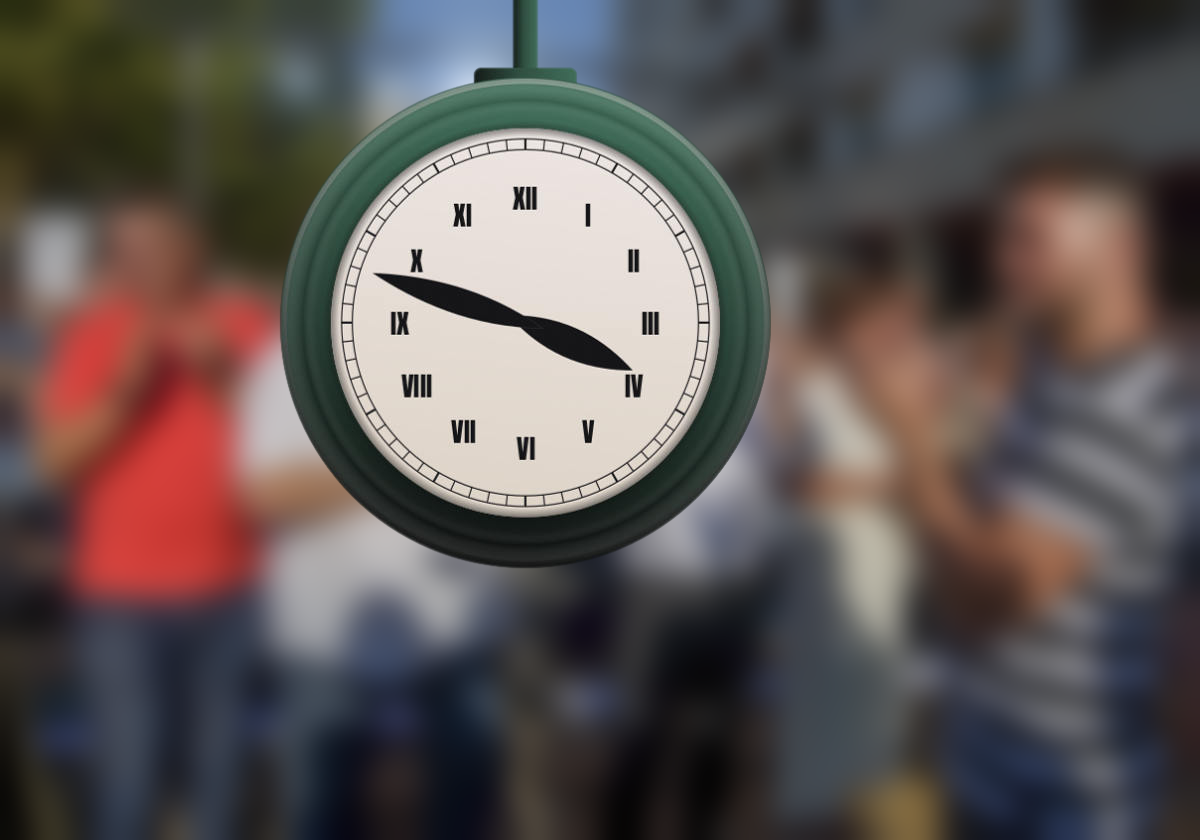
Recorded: h=3 m=48
